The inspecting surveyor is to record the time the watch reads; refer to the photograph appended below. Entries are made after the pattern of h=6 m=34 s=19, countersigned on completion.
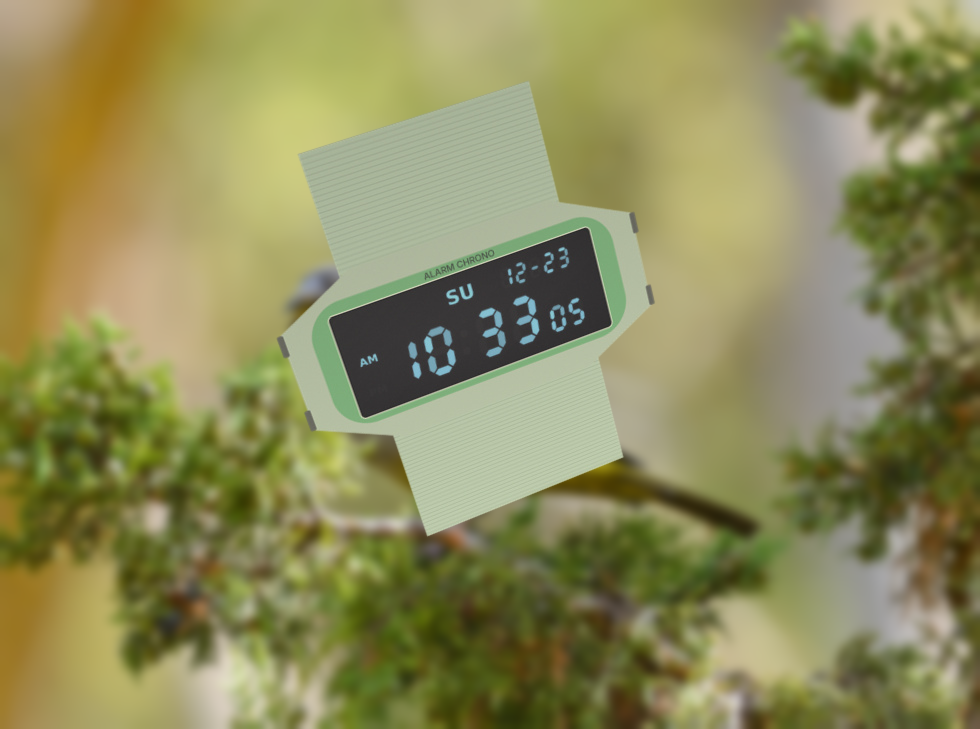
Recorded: h=10 m=33 s=5
